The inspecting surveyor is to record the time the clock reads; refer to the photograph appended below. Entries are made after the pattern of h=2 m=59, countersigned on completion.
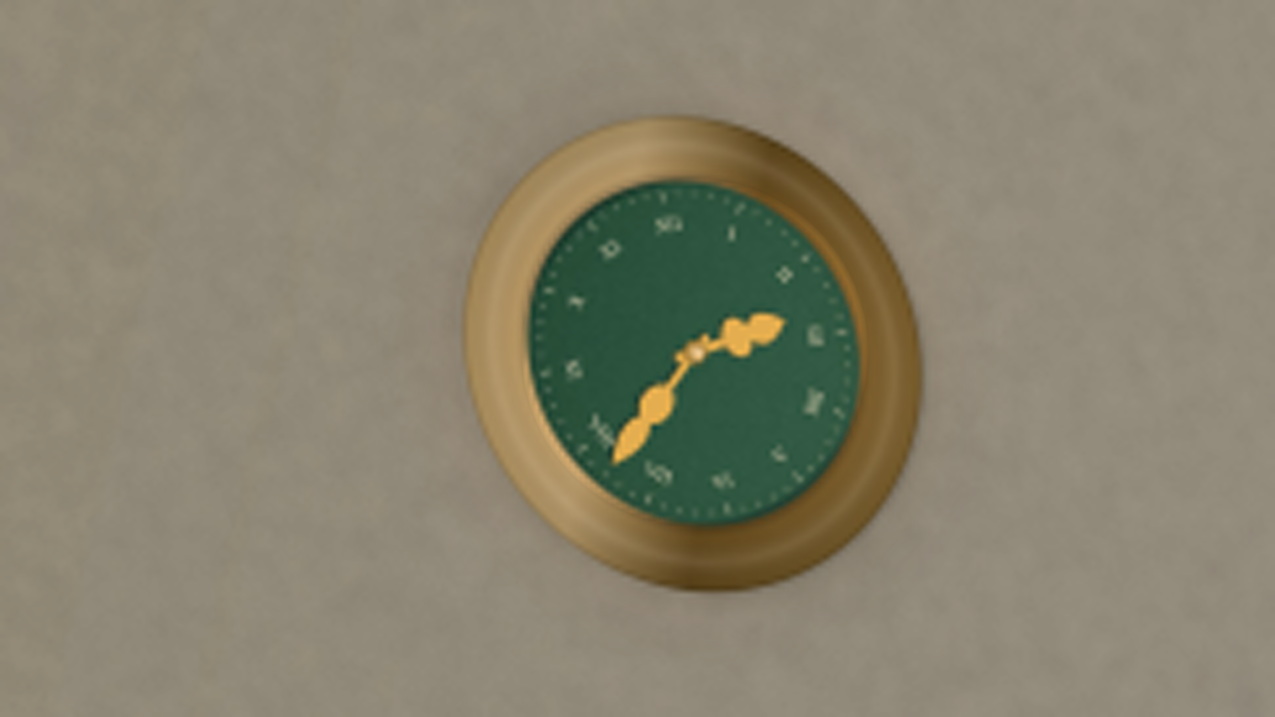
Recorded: h=2 m=38
